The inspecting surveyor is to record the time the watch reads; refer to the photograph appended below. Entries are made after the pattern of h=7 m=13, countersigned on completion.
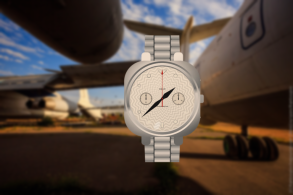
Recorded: h=1 m=38
